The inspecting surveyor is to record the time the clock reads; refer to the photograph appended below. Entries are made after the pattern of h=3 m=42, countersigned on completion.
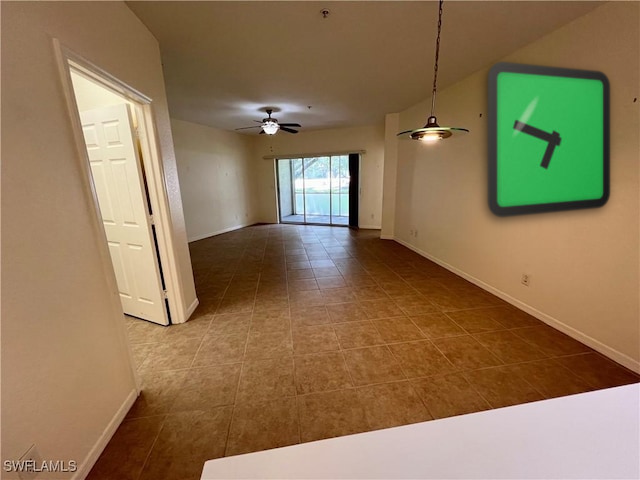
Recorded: h=6 m=48
